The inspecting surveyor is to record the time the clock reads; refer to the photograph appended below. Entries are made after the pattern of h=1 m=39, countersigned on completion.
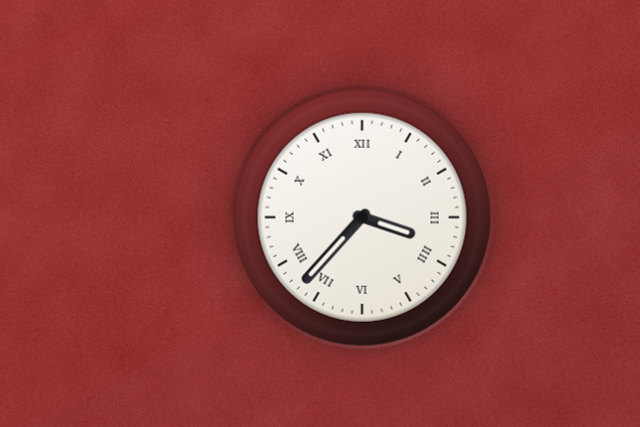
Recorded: h=3 m=37
